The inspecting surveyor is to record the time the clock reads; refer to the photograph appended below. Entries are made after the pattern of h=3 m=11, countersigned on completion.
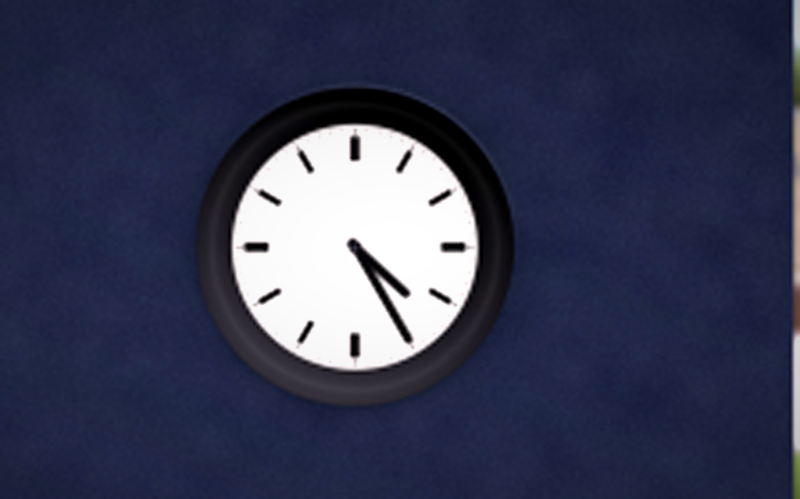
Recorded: h=4 m=25
